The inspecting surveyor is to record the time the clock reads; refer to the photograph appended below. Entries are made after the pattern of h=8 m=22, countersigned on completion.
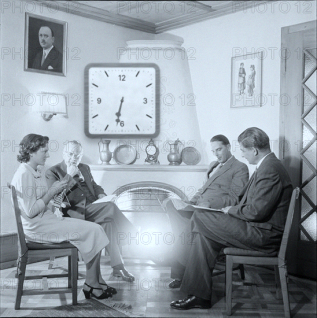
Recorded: h=6 m=32
